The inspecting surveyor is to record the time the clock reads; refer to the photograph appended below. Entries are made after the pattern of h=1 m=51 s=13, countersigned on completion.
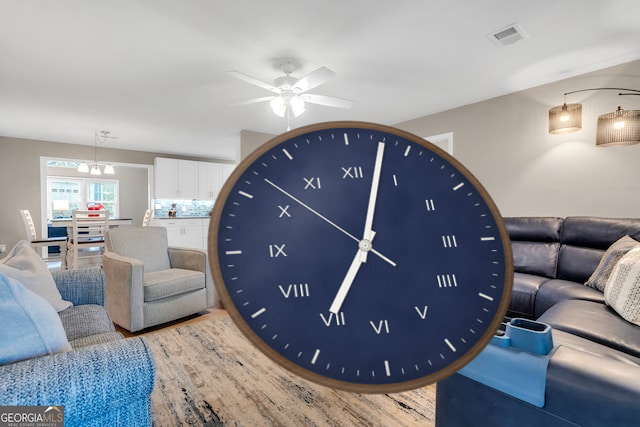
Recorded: h=7 m=2 s=52
